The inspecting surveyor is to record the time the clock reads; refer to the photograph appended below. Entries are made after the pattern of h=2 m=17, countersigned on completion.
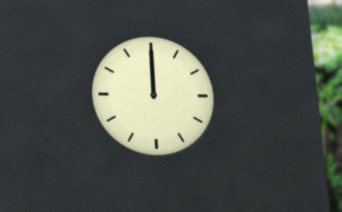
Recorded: h=12 m=0
